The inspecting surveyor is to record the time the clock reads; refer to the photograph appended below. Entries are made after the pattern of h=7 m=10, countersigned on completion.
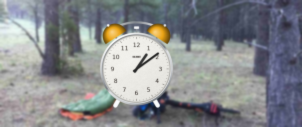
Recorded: h=1 m=9
